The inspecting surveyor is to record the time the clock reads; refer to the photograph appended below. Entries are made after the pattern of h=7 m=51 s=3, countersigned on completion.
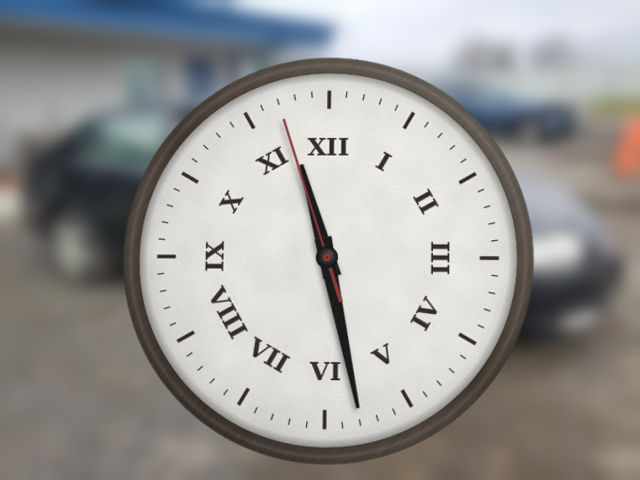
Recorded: h=11 m=27 s=57
